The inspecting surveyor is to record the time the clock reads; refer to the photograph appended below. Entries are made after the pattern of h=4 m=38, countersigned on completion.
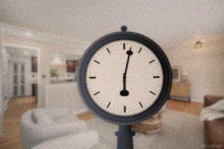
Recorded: h=6 m=2
